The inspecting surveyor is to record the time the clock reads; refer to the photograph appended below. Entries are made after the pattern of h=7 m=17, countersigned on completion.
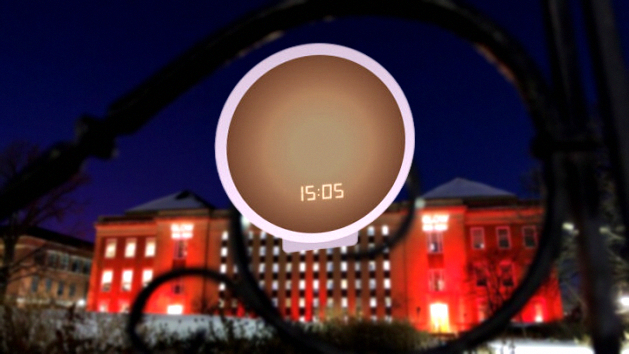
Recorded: h=15 m=5
